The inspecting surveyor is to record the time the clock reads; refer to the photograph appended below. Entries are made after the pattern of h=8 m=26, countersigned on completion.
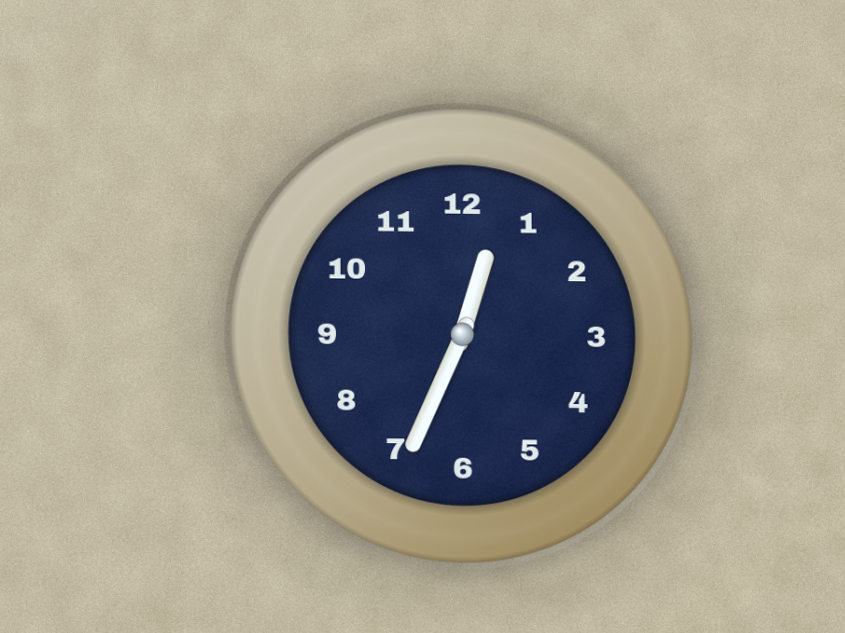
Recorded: h=12 m=34
